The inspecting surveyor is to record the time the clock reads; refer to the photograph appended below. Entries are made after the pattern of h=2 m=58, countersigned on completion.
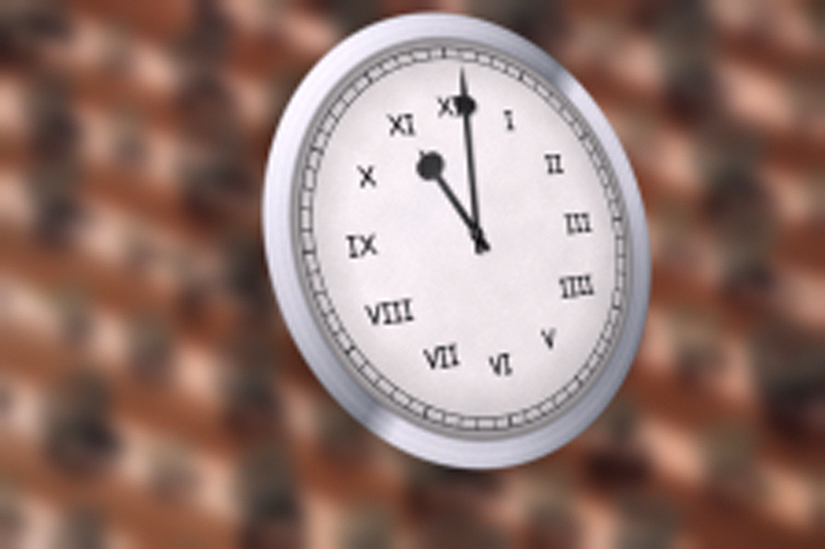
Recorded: h=11 m=1
